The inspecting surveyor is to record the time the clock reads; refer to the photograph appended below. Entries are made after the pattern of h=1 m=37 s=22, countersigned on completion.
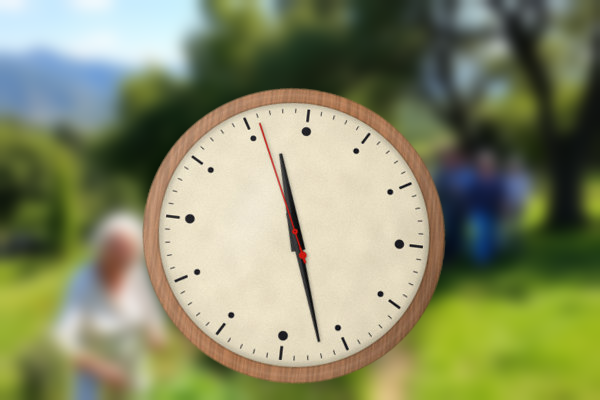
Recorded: h=11 m=26 s=56
